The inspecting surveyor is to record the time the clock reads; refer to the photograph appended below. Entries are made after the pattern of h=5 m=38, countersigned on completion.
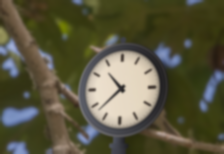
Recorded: h=10 m=38
